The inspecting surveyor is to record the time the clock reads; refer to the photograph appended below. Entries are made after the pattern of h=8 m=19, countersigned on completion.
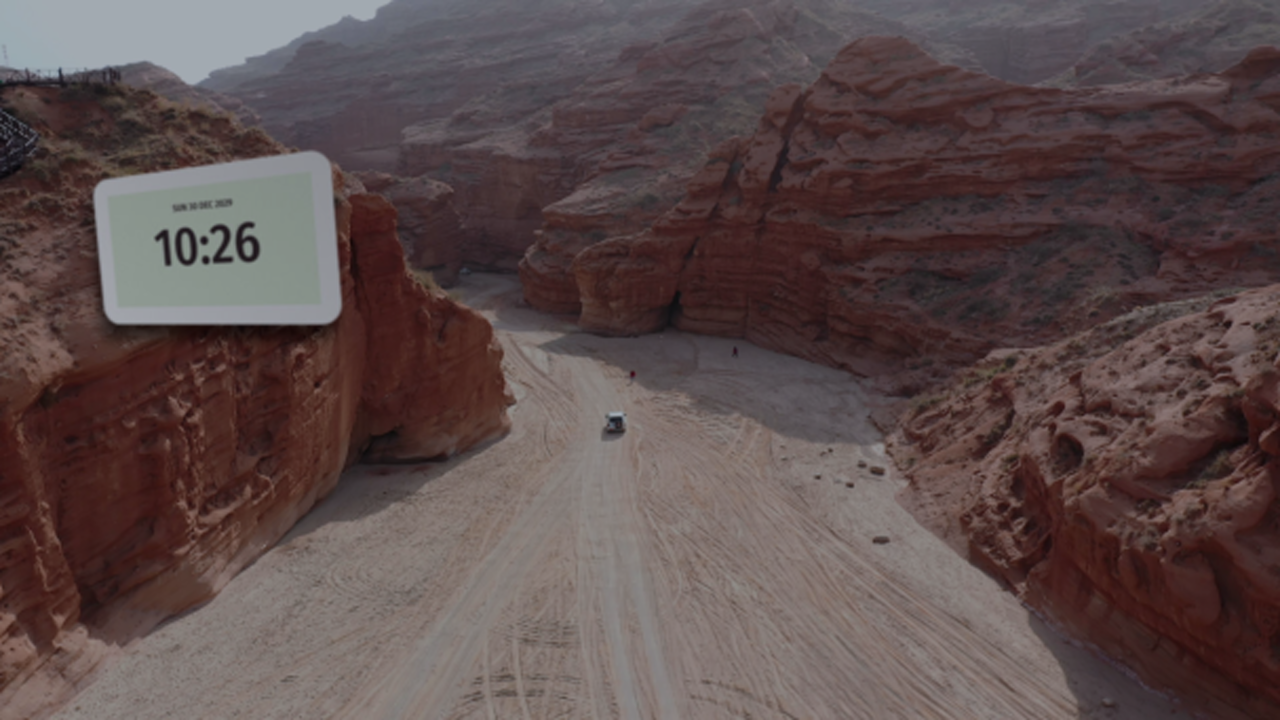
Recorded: h=10 m=26
